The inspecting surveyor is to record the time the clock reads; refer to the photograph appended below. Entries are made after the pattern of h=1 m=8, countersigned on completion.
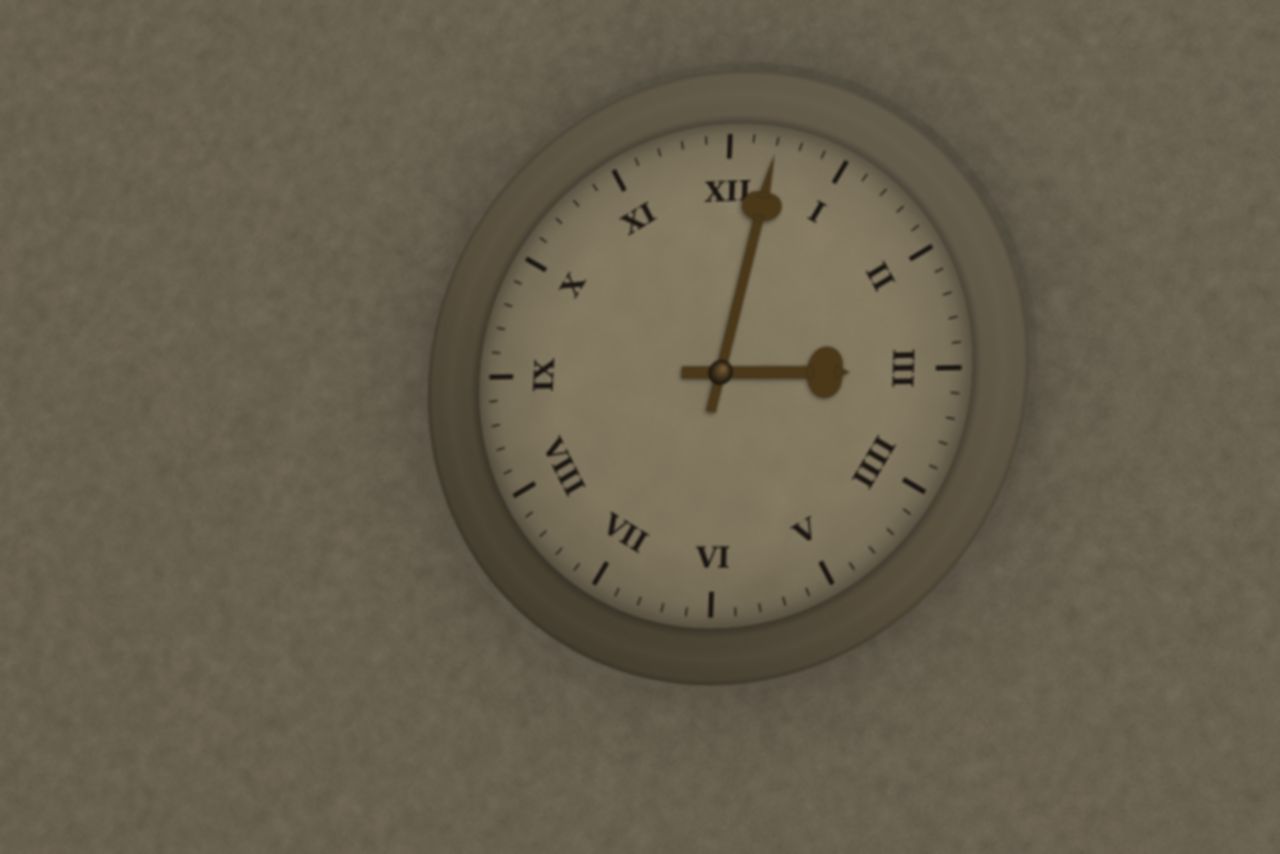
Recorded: h=3 m=2
